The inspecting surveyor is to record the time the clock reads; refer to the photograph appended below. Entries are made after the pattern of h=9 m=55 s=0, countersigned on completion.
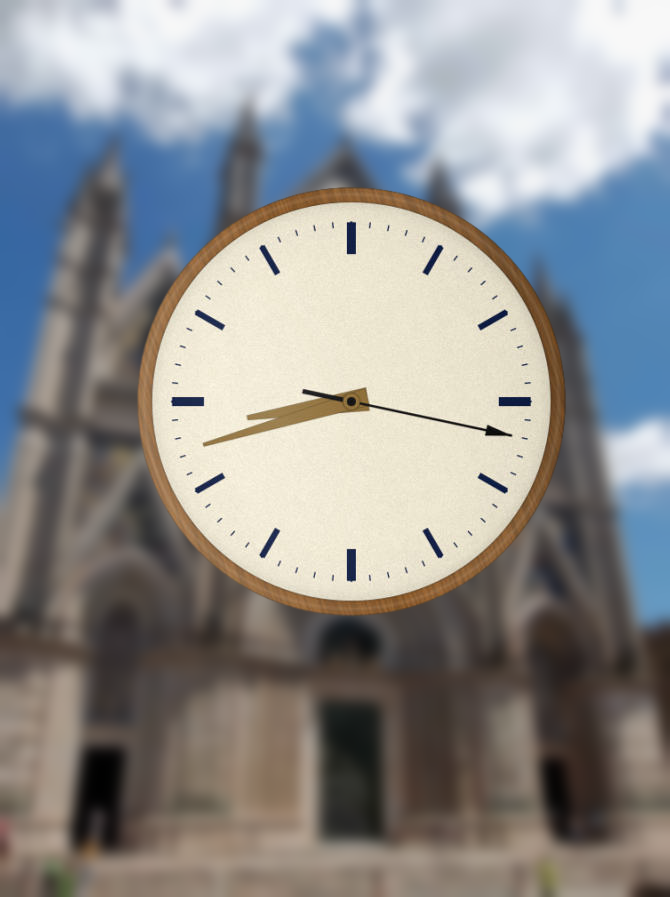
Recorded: h=8 m=42 s=17
